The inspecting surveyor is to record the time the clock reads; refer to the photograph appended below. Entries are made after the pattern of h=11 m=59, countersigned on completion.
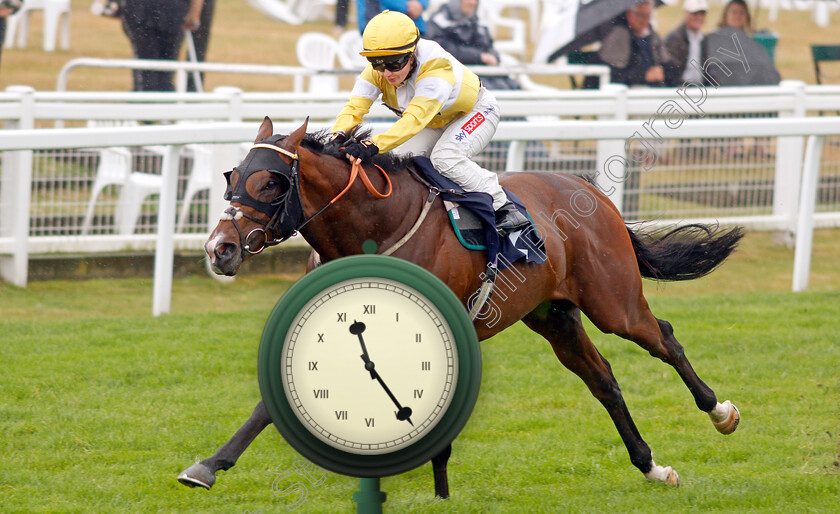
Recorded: h=11 m=24
